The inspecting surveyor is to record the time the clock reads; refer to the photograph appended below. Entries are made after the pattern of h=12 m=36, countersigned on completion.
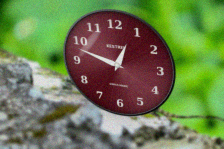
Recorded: h=12 m=48
